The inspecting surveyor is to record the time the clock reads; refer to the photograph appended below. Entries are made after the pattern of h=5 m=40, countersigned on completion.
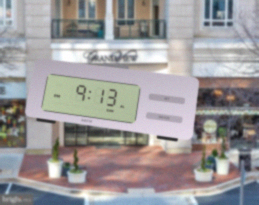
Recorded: h=9 m=13
